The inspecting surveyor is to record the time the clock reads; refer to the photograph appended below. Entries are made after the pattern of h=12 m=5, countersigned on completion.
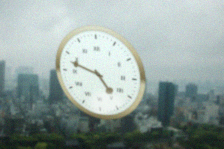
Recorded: h=4 m=48
